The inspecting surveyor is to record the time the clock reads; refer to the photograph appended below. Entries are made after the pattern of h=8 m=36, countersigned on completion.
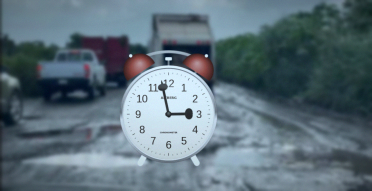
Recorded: h=2 m=58
